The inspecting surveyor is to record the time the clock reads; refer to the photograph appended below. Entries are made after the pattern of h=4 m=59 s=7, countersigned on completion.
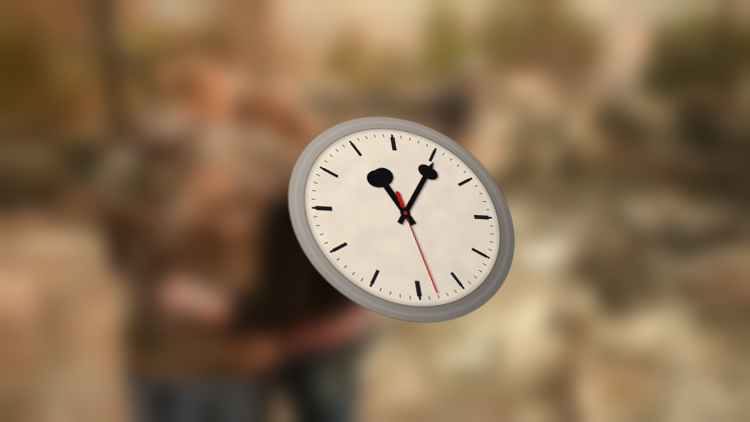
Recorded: h=11 m=5 s=28
